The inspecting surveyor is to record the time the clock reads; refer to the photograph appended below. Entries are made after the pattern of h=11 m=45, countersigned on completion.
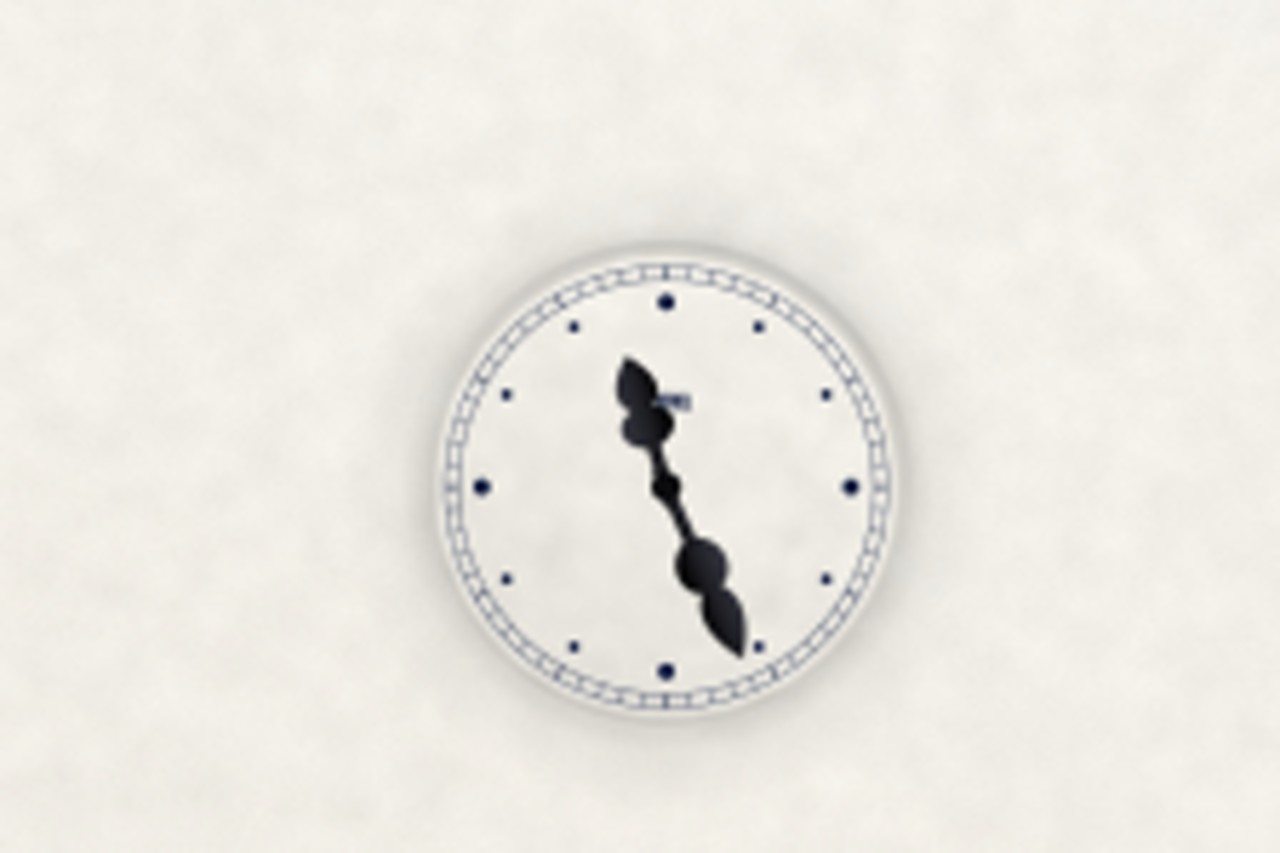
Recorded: h=11 m=26
